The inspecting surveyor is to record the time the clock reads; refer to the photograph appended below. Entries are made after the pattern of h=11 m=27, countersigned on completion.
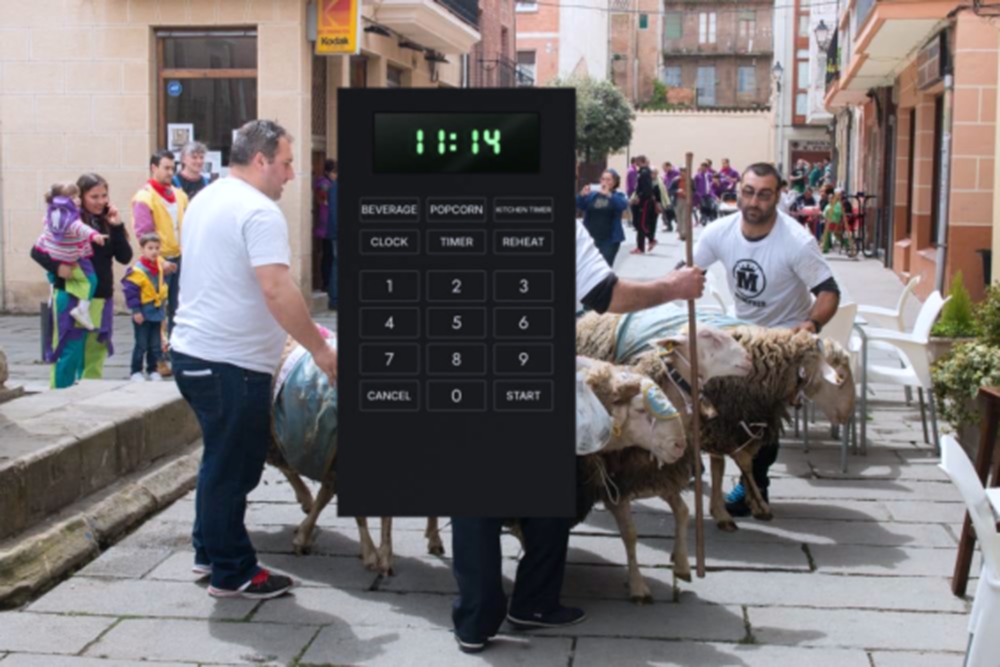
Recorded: h=11 m=14
